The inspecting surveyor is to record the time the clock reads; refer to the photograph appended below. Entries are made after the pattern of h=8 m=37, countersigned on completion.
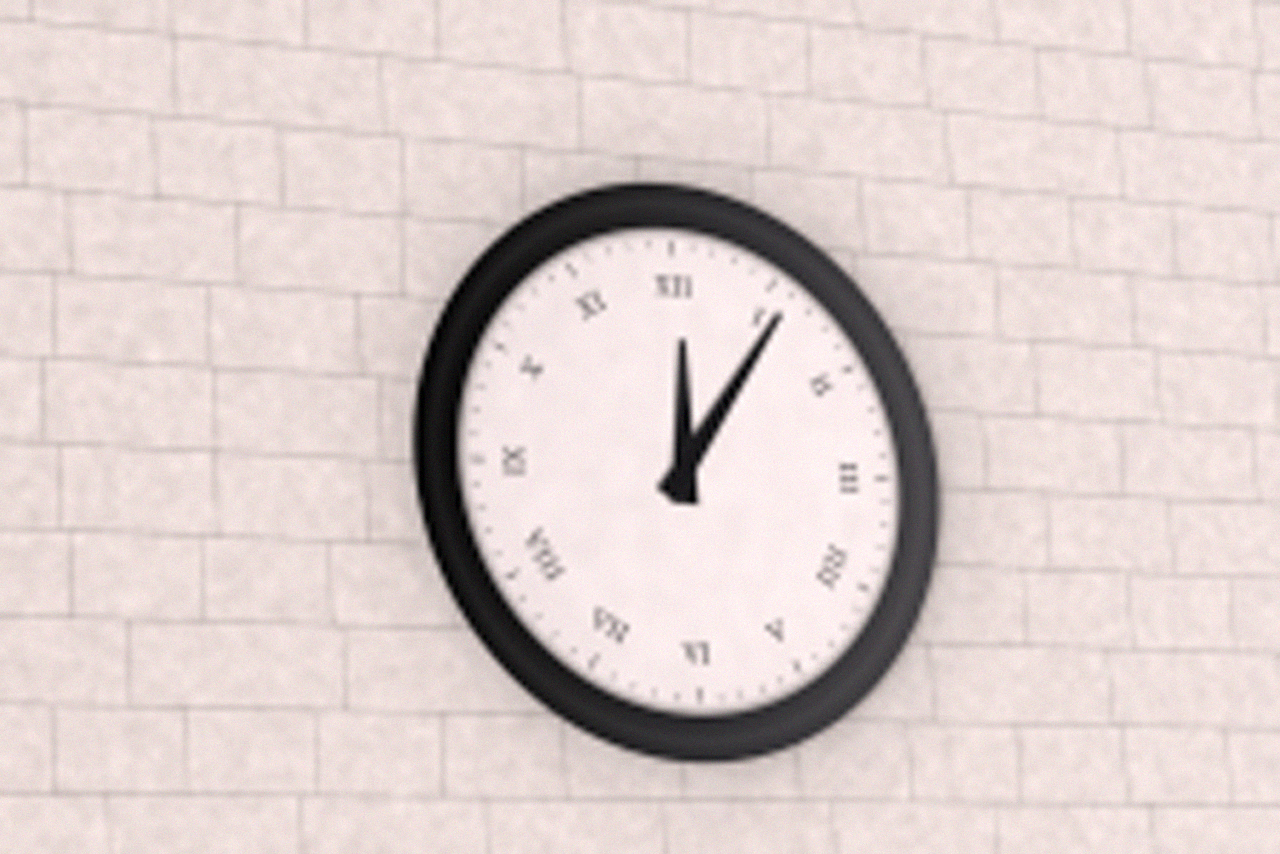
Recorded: h=12 m=6
